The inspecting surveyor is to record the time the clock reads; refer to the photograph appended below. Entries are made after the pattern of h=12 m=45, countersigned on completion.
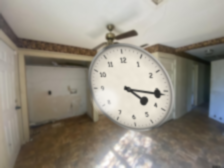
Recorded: h=4 m=16
